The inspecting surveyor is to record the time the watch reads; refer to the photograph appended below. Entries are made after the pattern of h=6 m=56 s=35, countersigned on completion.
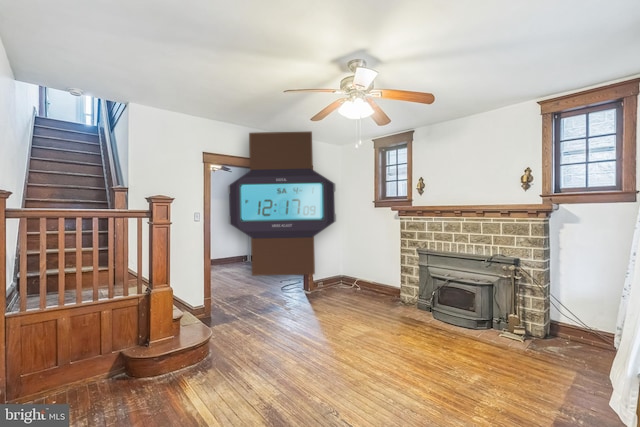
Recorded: h=12 m=17 s=9
